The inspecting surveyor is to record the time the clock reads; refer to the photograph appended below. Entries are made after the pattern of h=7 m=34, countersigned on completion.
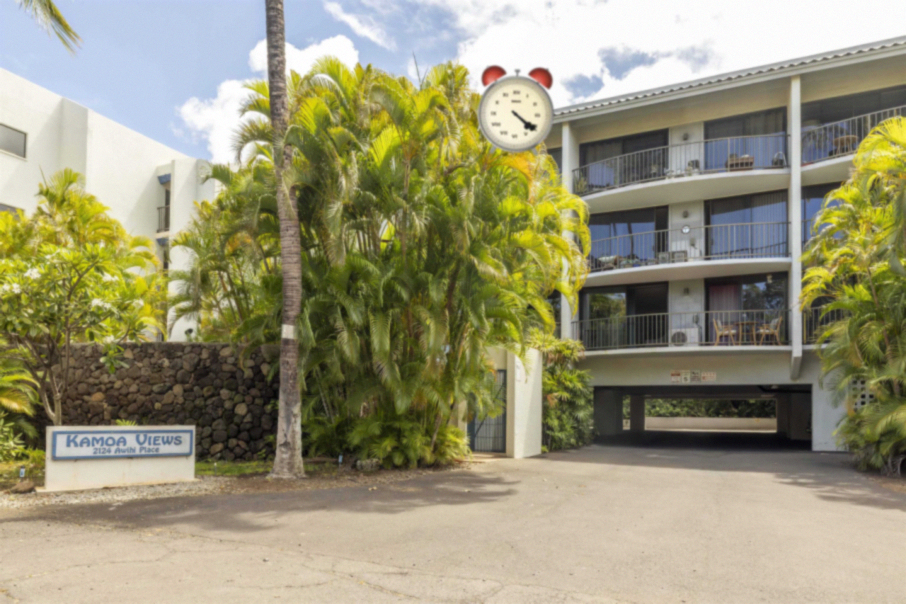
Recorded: h=4 m=21
